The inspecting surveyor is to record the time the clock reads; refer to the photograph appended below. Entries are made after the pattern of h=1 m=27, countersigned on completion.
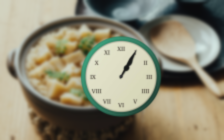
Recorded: h=1 m=5
